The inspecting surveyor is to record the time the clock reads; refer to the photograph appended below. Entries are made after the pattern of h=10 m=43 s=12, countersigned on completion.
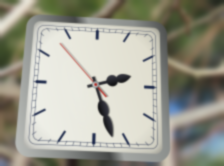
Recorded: h=2 m=26 s=53
